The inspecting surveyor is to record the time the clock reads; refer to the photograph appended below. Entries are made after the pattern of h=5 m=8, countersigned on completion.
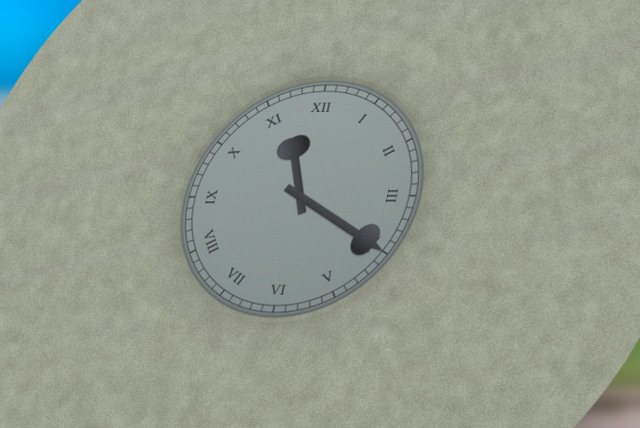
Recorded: h=11 m=20
